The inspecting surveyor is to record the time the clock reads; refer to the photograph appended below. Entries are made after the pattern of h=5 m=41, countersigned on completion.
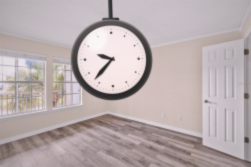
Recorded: h=9 m=37
